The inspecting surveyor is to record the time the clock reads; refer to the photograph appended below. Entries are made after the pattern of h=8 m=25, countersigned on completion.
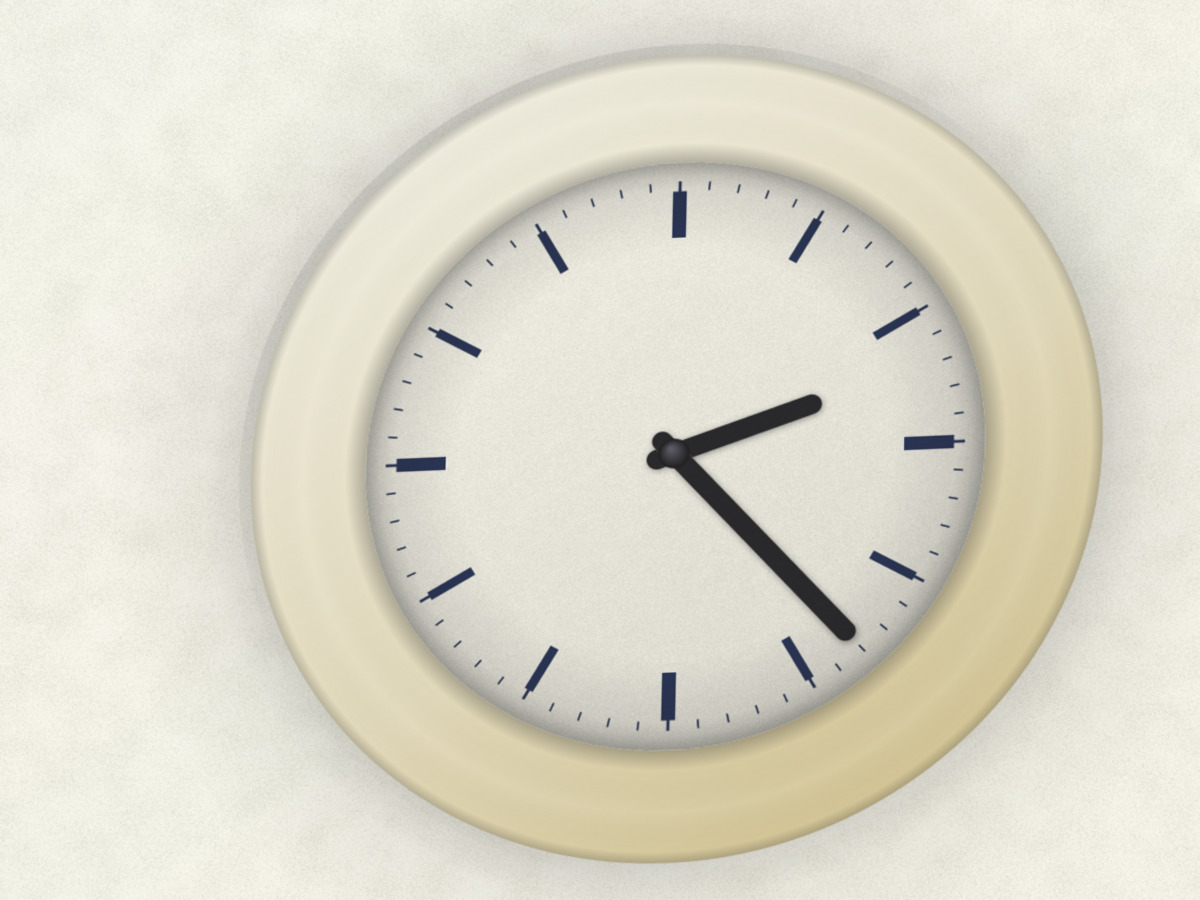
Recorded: h=2 m=23
